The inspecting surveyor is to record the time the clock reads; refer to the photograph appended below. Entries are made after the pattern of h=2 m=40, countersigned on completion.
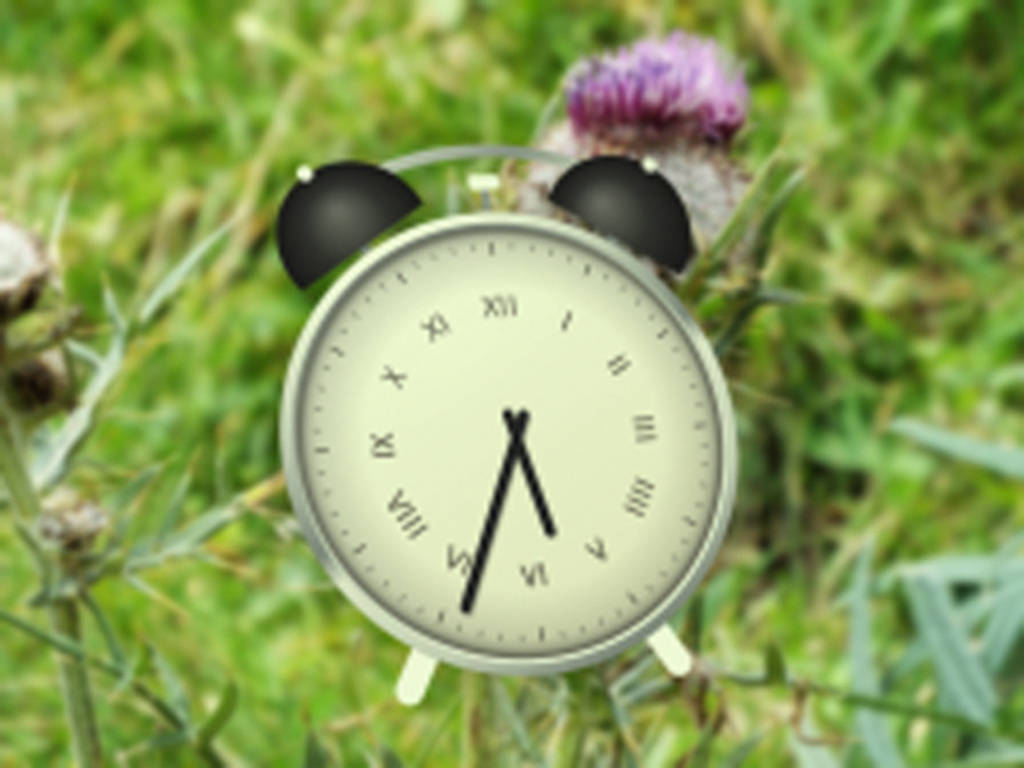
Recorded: h=5 m=34
